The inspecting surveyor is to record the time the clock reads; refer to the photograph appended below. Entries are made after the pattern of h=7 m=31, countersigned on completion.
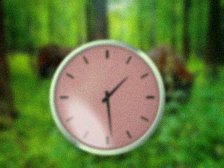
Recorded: h=1 m=29
